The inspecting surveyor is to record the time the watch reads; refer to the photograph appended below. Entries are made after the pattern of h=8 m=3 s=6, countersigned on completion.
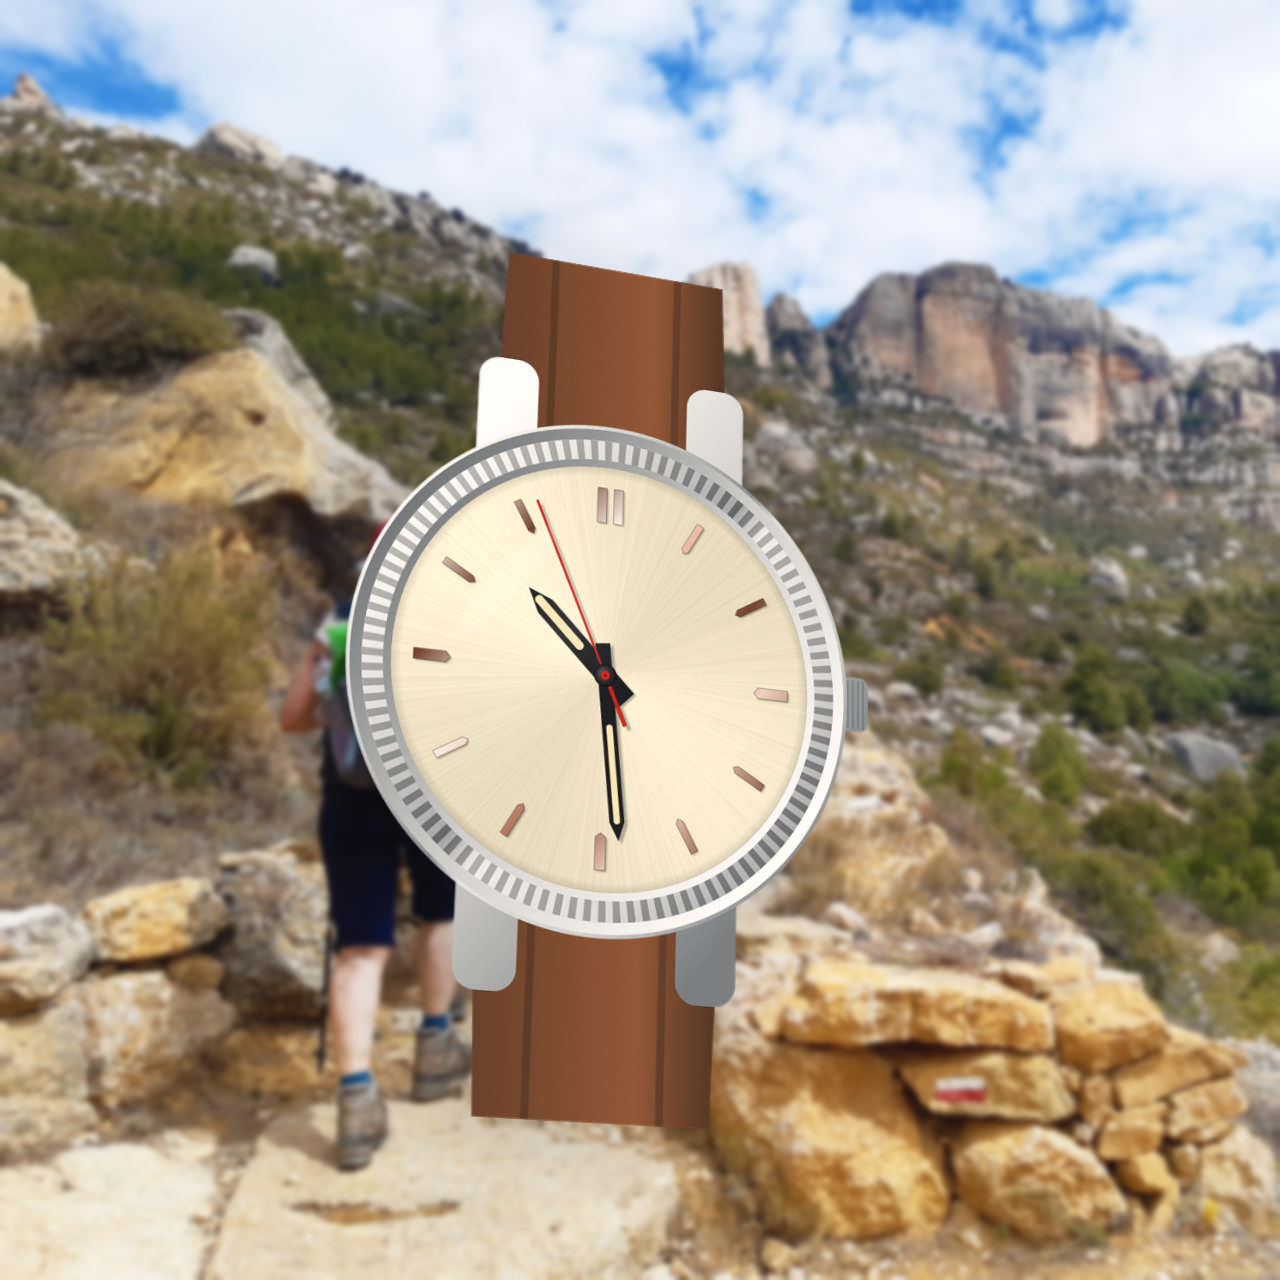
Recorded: h=10 m=28 s=56
